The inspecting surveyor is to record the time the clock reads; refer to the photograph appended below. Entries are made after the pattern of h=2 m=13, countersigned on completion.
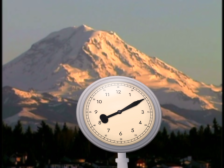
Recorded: h=8 m=10
